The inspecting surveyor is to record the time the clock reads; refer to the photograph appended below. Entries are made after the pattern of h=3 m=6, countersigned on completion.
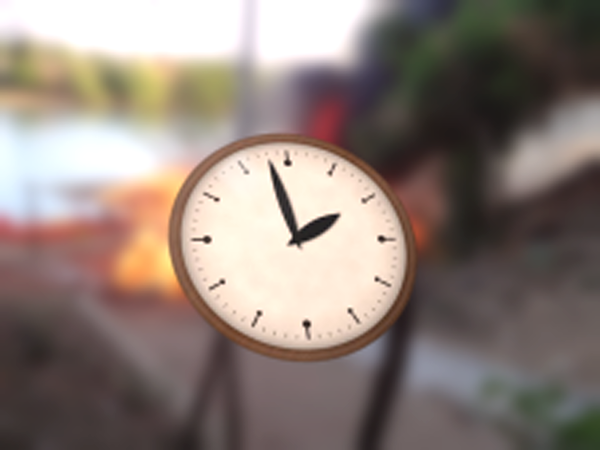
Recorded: h=1 m=58
